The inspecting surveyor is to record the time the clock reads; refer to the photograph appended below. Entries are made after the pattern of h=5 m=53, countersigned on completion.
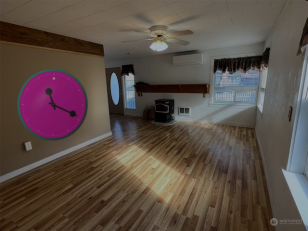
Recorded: h=11 m=19
